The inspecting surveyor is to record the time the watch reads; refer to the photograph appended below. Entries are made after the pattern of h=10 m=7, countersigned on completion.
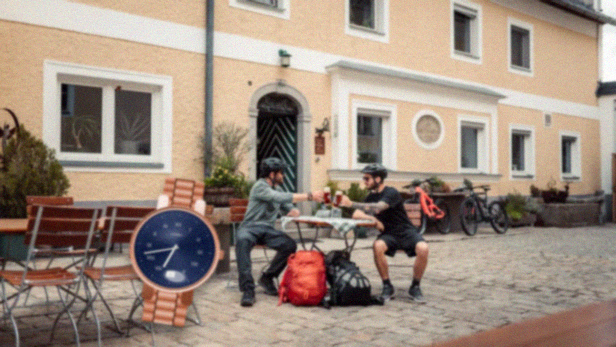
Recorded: h=6 m=42
